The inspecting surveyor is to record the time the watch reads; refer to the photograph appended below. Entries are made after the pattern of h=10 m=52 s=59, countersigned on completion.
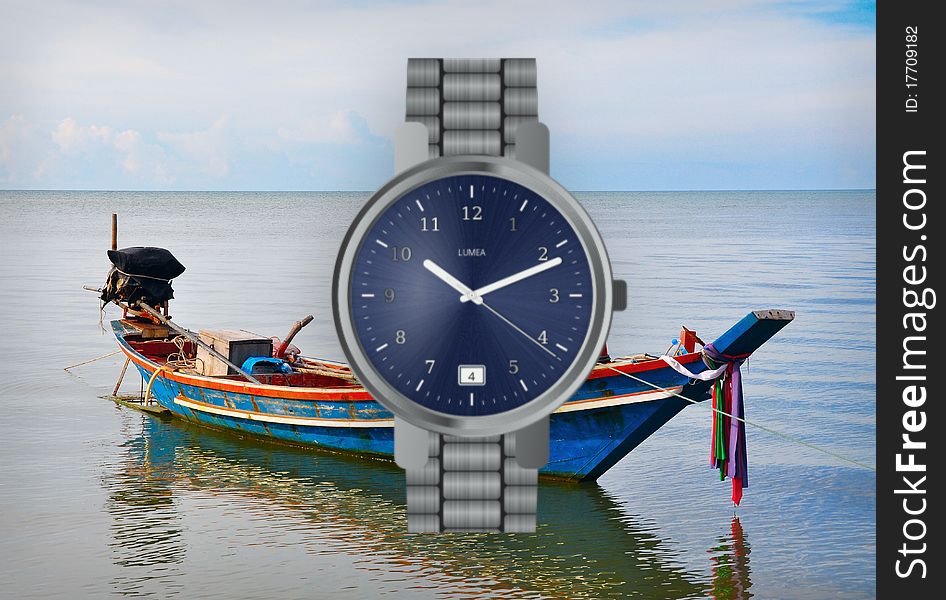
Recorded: h=10 m=11 s=21
